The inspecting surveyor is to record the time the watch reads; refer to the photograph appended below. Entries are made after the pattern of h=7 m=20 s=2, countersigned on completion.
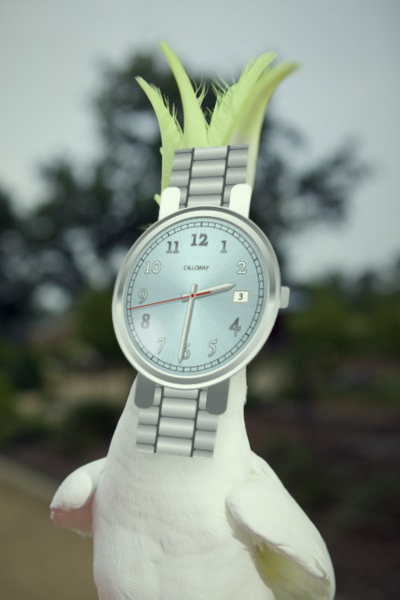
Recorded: h=2 m=30 s=43
